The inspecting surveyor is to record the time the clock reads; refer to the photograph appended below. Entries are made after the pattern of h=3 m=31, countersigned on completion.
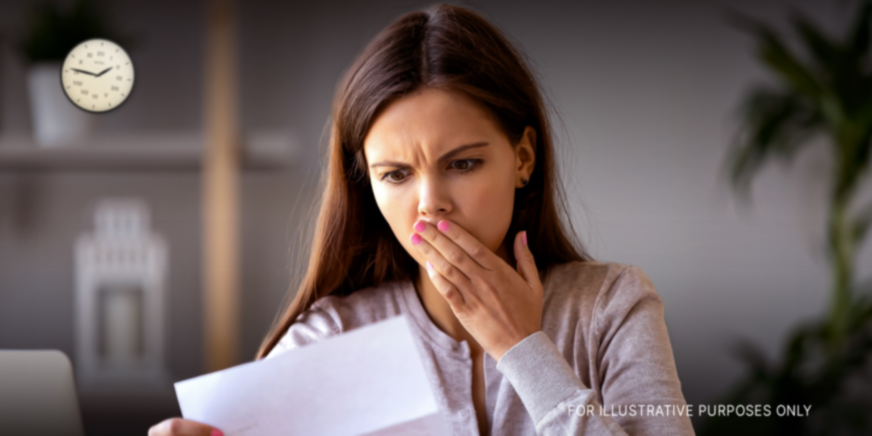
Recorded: h=1 m=46
